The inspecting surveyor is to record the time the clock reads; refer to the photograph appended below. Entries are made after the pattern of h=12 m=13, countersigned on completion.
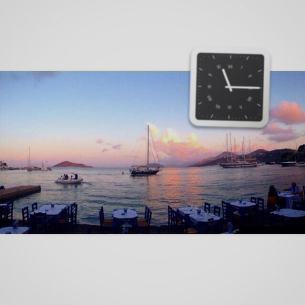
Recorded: h=11 m=15
